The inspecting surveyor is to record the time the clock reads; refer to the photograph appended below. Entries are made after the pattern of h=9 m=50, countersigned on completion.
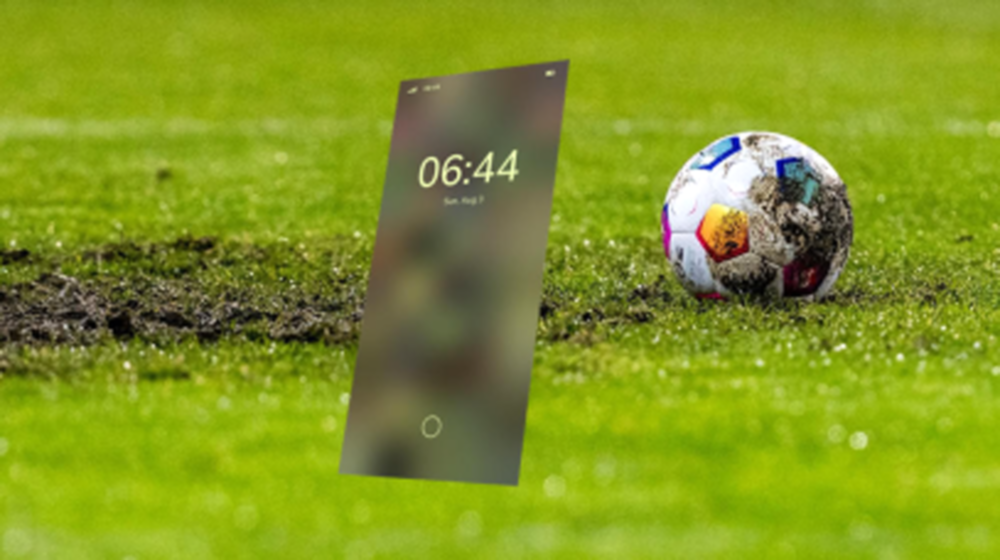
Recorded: h=6 m=44
